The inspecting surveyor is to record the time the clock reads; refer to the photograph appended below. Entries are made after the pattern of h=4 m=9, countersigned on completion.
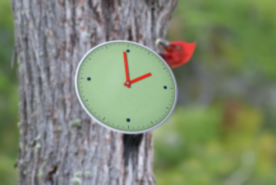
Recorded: h=1 m=59
